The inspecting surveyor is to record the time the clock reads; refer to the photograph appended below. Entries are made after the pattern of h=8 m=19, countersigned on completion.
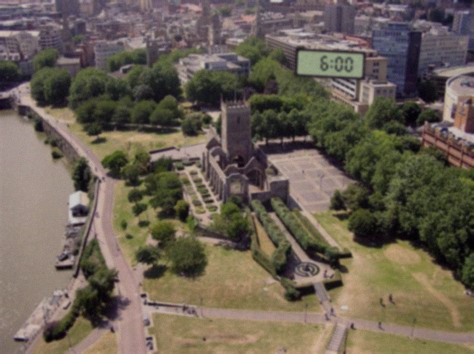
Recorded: h=6 m=0
